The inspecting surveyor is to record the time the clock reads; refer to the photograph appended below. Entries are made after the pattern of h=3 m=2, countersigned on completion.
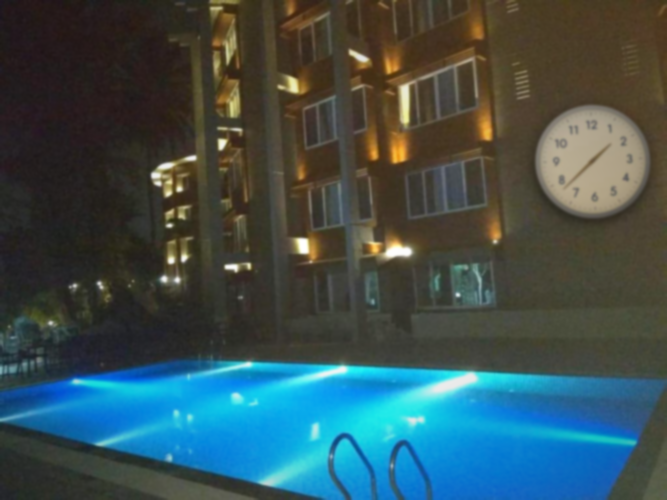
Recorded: h=1 m=38
